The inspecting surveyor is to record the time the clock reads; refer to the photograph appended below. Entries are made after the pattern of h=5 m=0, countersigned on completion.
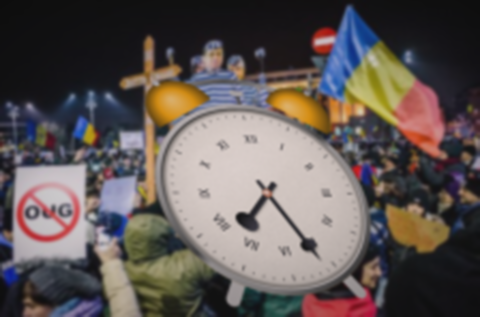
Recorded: h=7 m=26
